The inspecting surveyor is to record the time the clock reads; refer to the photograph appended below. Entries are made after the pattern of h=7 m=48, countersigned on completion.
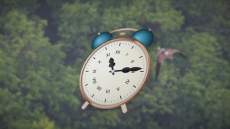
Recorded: h=11 m=14
